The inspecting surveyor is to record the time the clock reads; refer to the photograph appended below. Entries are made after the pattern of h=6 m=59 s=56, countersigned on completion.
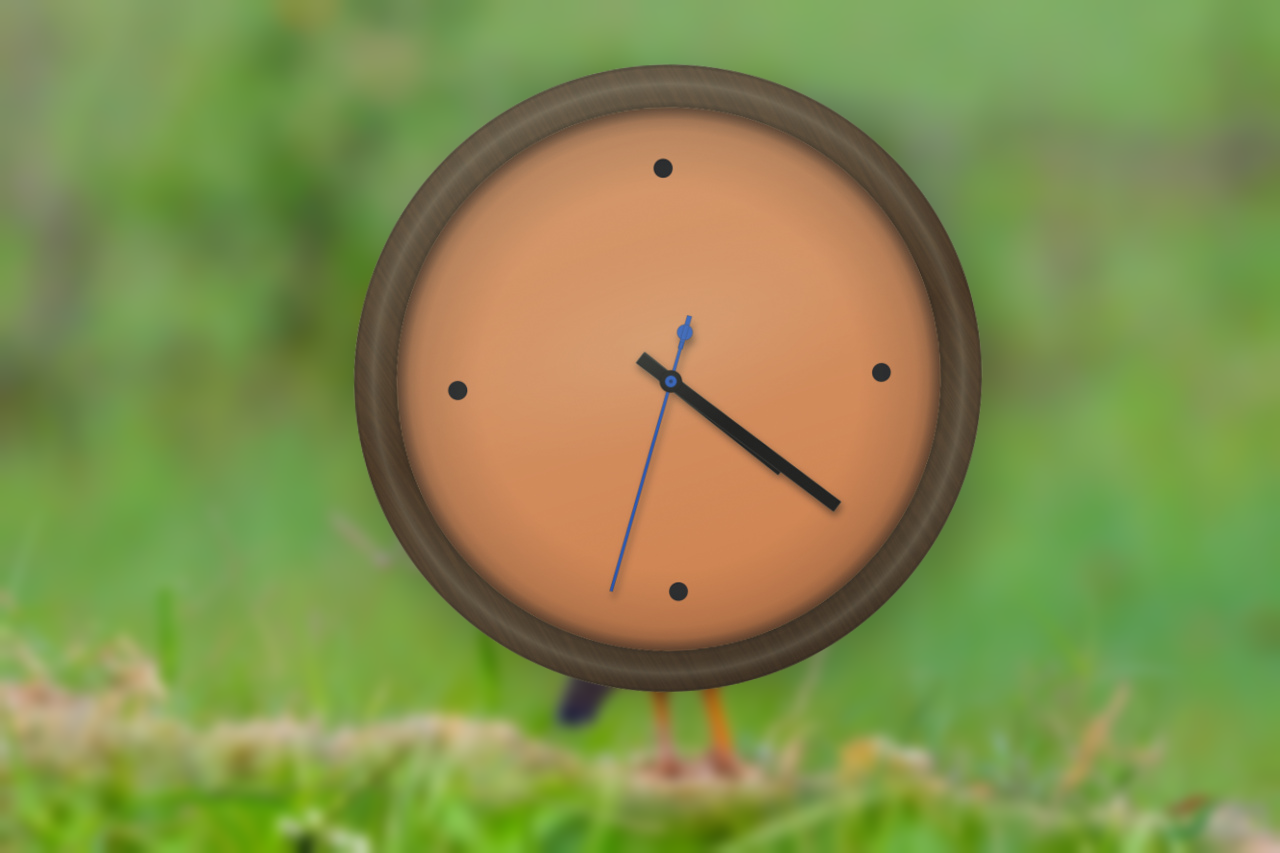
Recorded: h=4 m=21 s=33
